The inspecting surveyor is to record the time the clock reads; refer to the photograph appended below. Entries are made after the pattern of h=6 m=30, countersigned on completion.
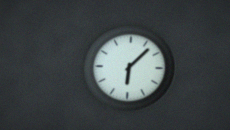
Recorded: h=6 m=7
